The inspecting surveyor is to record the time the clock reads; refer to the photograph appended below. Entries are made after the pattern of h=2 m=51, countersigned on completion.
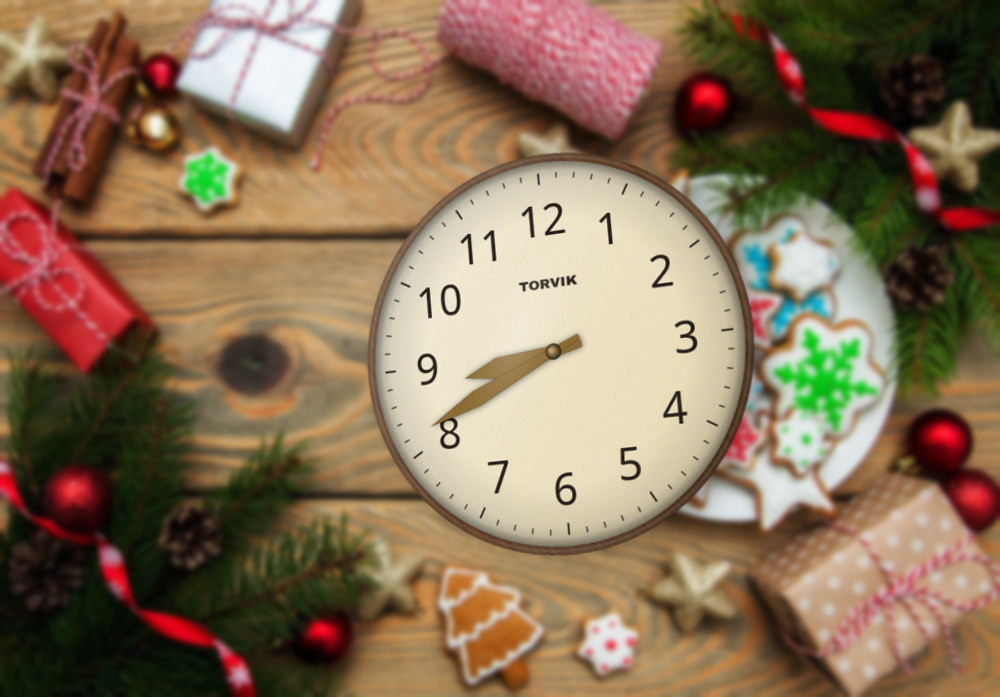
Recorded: h=8 m=41
